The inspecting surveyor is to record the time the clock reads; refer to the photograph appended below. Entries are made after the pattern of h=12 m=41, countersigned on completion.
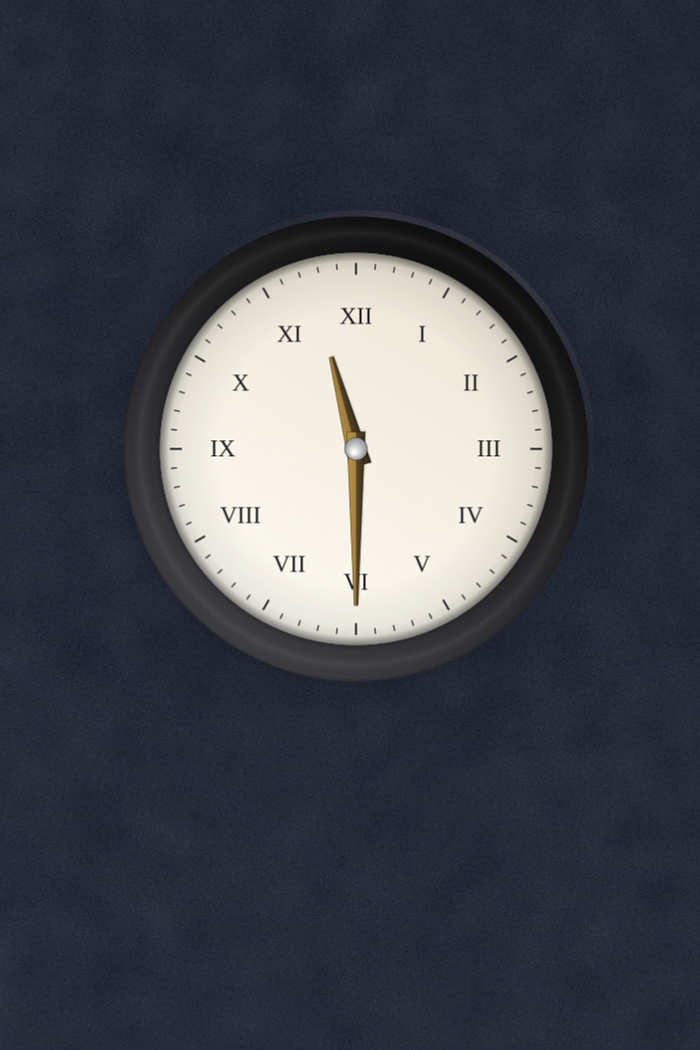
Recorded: h=11 m=30
